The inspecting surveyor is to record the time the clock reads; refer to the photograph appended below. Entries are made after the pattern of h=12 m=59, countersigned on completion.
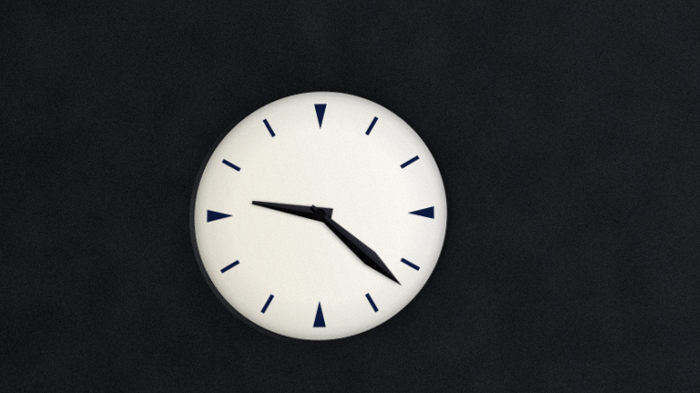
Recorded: h=9 m=22
